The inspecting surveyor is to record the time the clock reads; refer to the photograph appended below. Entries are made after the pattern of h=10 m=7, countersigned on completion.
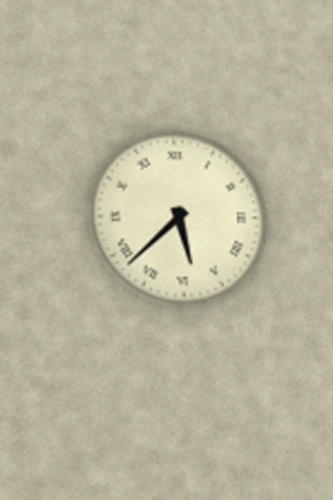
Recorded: h=5 m=38
